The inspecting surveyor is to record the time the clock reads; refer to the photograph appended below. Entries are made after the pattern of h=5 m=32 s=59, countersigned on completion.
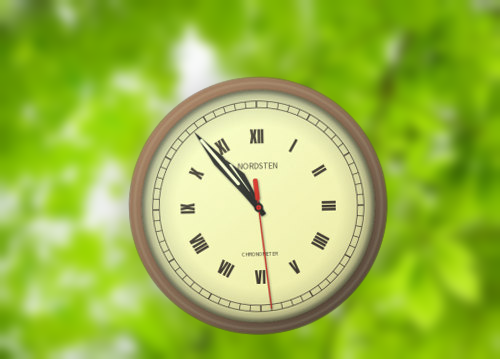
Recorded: h=10 m=53 s=29
